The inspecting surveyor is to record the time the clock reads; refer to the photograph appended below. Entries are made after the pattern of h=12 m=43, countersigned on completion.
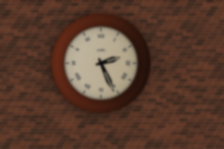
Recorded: h=2 m=26
